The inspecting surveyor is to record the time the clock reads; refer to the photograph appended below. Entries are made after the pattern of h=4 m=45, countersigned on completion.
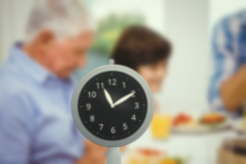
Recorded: h=11 m=10
